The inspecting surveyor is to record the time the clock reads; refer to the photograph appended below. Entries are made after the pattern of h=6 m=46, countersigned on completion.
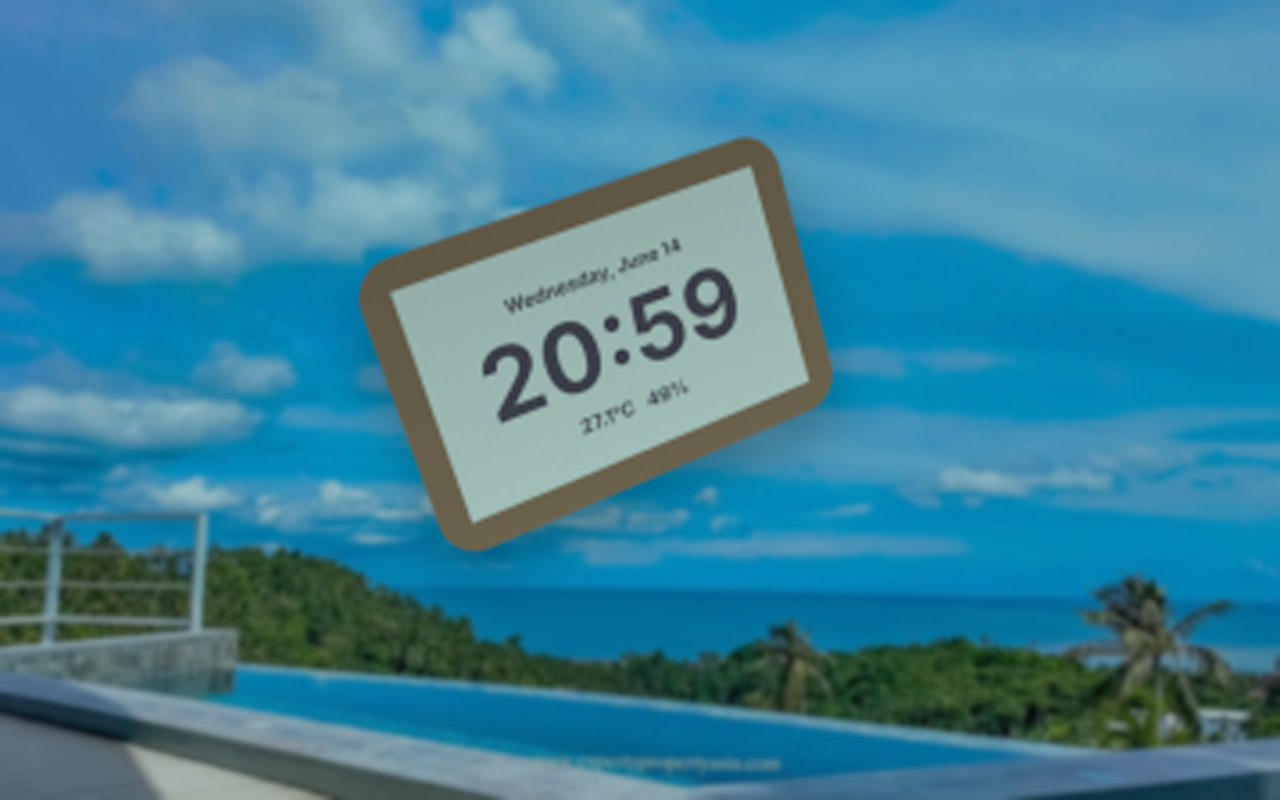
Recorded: h=20 m=59
